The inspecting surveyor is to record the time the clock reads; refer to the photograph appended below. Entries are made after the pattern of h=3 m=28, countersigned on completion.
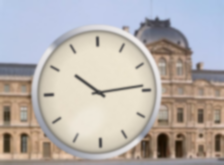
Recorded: h=10 m=14
